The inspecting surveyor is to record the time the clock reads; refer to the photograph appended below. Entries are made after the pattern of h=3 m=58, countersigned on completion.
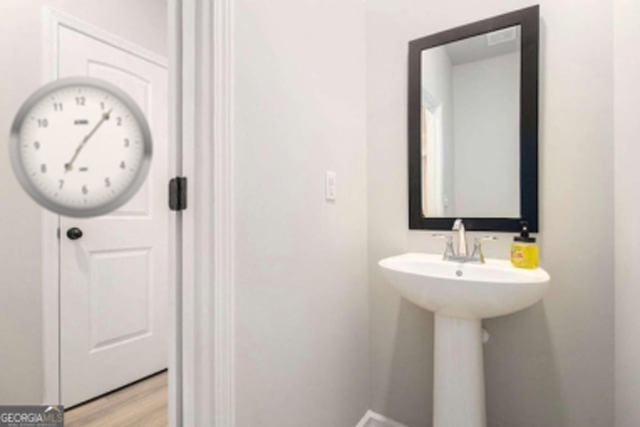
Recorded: h=7 m=7
